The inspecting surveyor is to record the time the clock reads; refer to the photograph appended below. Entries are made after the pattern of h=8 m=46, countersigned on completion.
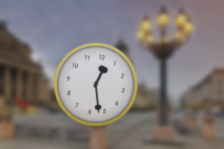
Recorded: h=12 m=27
